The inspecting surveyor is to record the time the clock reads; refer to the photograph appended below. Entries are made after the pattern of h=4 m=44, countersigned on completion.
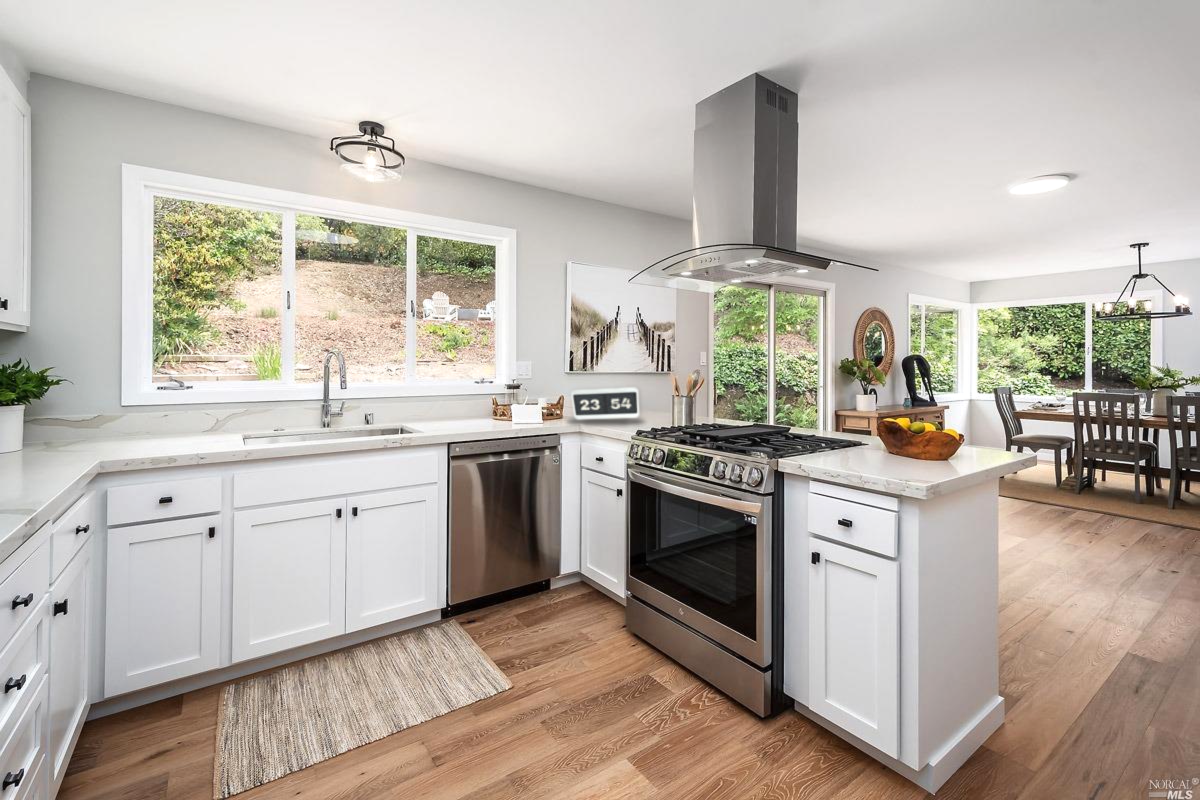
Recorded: h=23 m=54
